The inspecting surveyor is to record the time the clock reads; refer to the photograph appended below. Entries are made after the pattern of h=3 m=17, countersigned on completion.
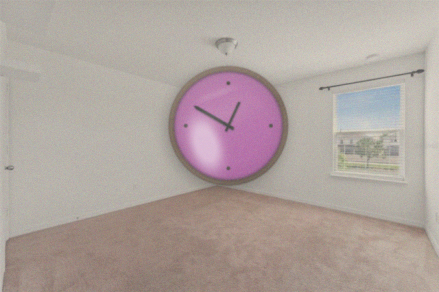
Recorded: h=12 m=50
